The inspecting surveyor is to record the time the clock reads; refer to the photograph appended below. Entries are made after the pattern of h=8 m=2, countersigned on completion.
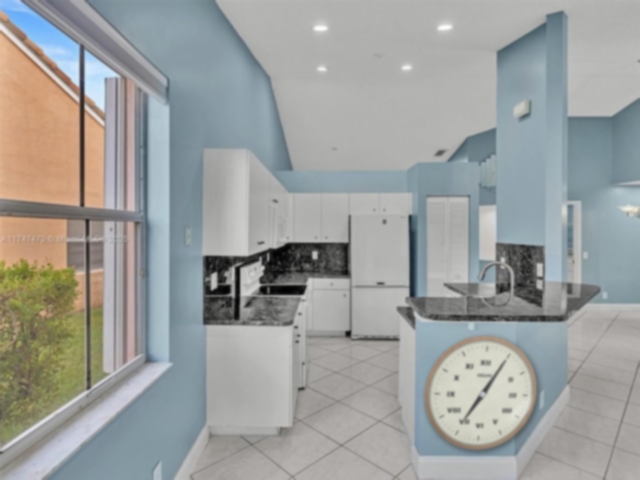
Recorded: h=7 m=5
